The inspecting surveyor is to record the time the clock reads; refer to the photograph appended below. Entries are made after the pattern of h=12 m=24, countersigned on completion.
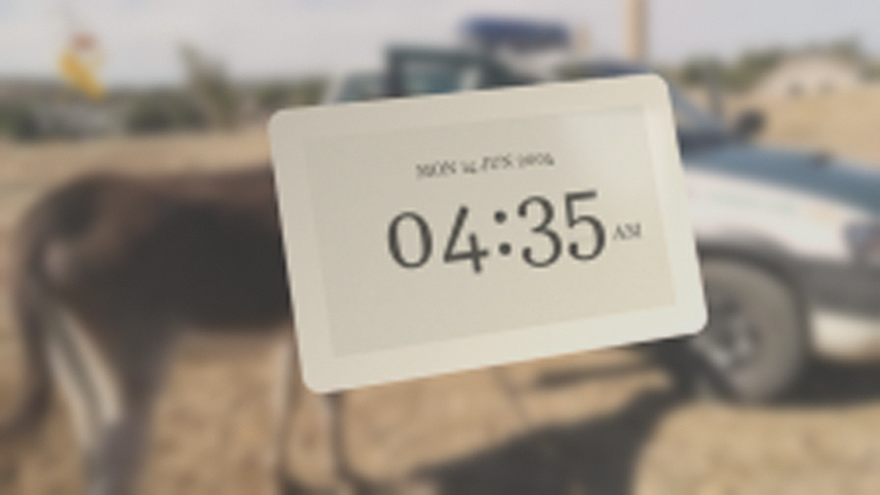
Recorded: h=4 m=35
